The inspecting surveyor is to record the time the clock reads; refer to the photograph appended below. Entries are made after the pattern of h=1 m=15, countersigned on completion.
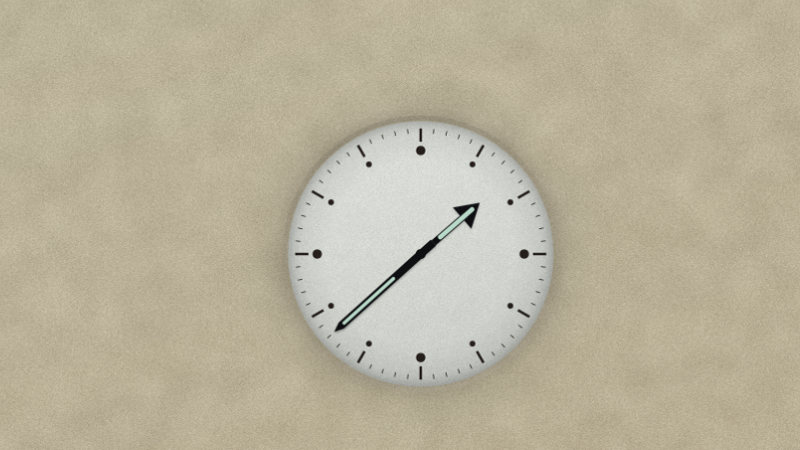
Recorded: h=1 m=38
